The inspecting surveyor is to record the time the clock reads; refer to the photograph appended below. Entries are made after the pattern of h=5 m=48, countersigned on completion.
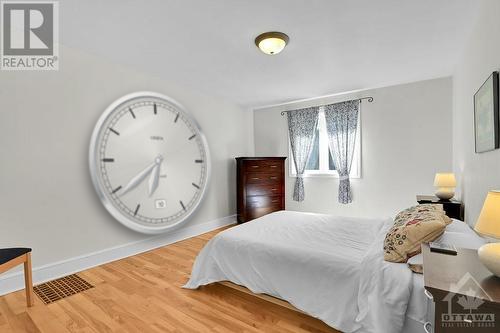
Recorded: h=6 m=39
